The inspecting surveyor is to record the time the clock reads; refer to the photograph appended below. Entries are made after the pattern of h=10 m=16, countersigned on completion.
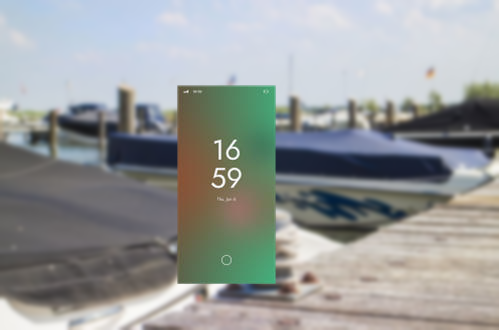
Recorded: h=16 m=59
